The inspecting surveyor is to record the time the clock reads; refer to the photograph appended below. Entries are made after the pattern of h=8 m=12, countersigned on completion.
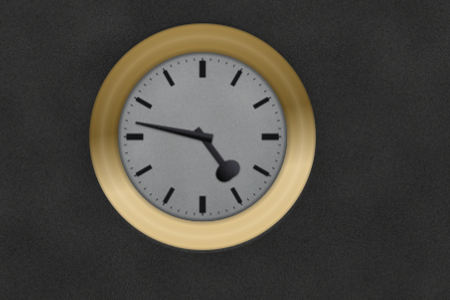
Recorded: h=4 m=47
